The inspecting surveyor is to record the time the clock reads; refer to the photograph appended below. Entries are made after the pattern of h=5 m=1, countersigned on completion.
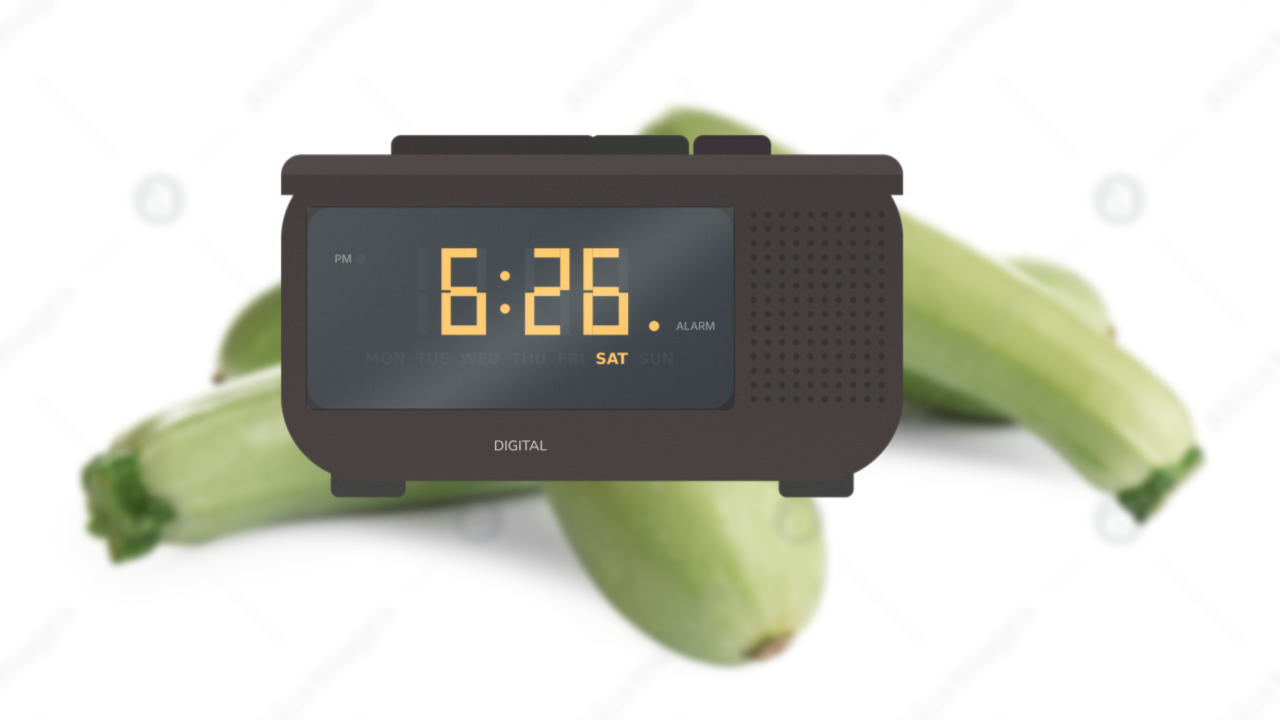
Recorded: h=6 m=26
